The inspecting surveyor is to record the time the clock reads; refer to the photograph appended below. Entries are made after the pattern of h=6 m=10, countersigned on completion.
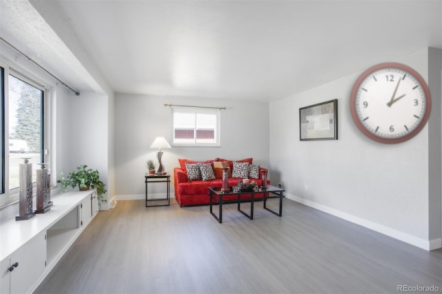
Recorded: h=2 m=4
